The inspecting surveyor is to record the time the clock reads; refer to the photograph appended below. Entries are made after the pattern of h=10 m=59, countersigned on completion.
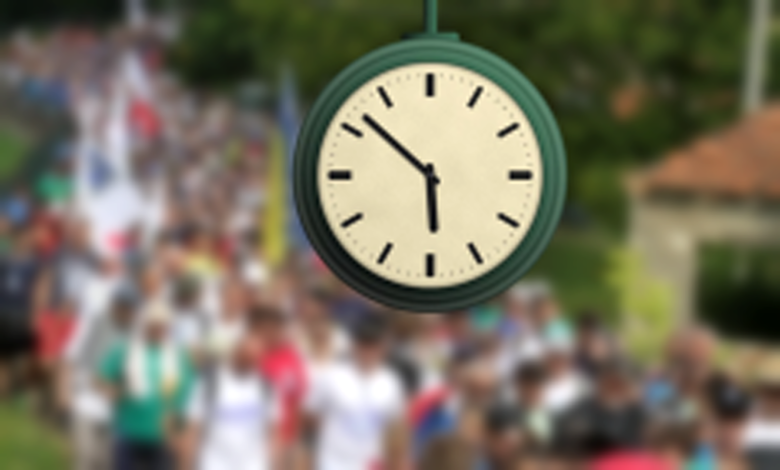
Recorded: h=5 m=52
